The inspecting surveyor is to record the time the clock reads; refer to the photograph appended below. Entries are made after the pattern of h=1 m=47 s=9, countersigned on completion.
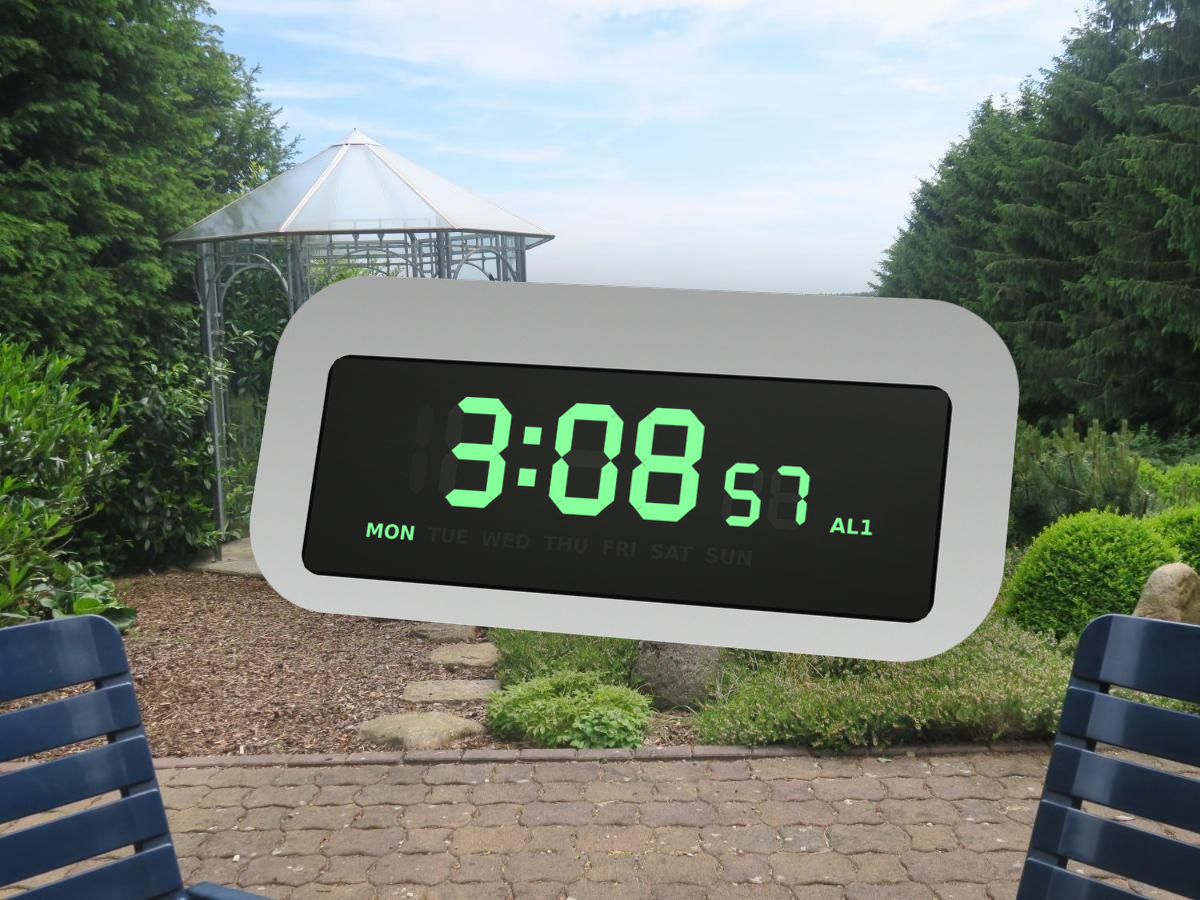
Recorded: h=3 m=8 s=57
